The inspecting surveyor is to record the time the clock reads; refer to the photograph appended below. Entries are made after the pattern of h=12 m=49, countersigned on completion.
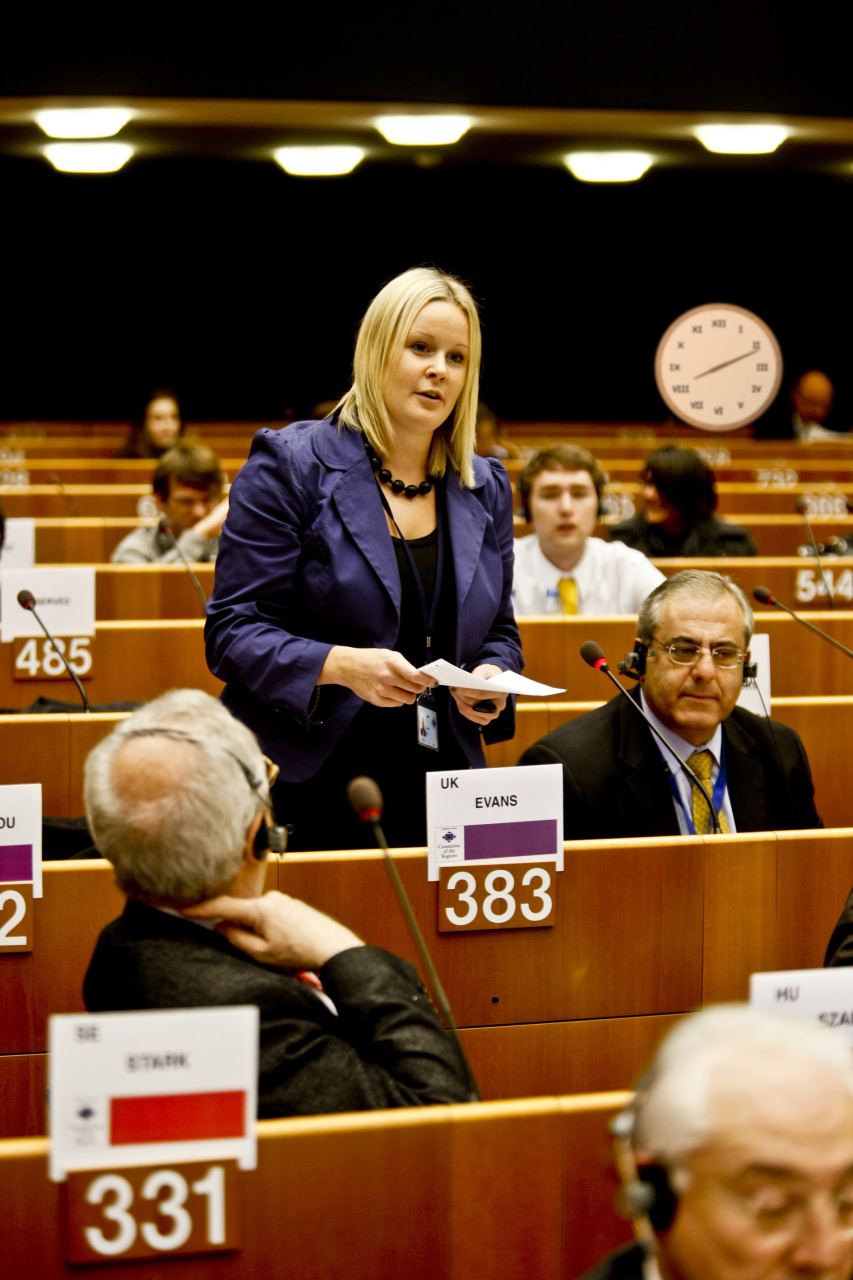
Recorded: h=8 m=11
